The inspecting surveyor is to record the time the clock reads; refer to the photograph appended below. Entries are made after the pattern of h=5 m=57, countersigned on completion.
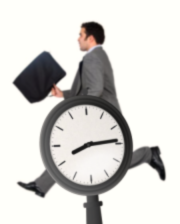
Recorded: h=8 m=14
